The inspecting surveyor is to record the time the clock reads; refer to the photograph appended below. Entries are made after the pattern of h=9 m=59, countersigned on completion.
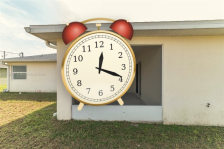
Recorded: h=12 m=19
